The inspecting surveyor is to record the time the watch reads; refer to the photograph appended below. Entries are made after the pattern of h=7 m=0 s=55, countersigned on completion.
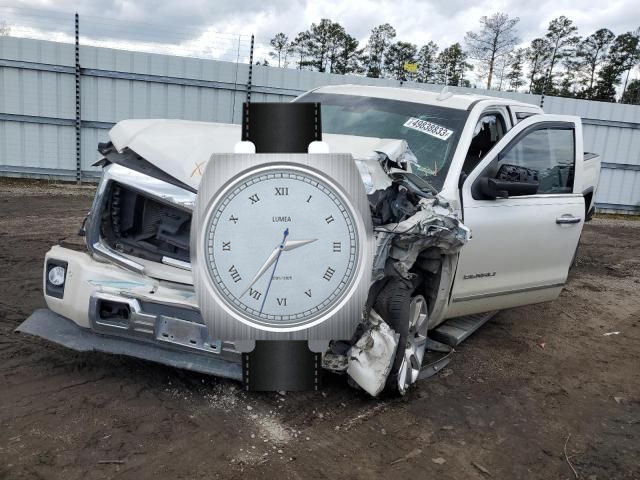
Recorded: h=2 m=36 s=33
